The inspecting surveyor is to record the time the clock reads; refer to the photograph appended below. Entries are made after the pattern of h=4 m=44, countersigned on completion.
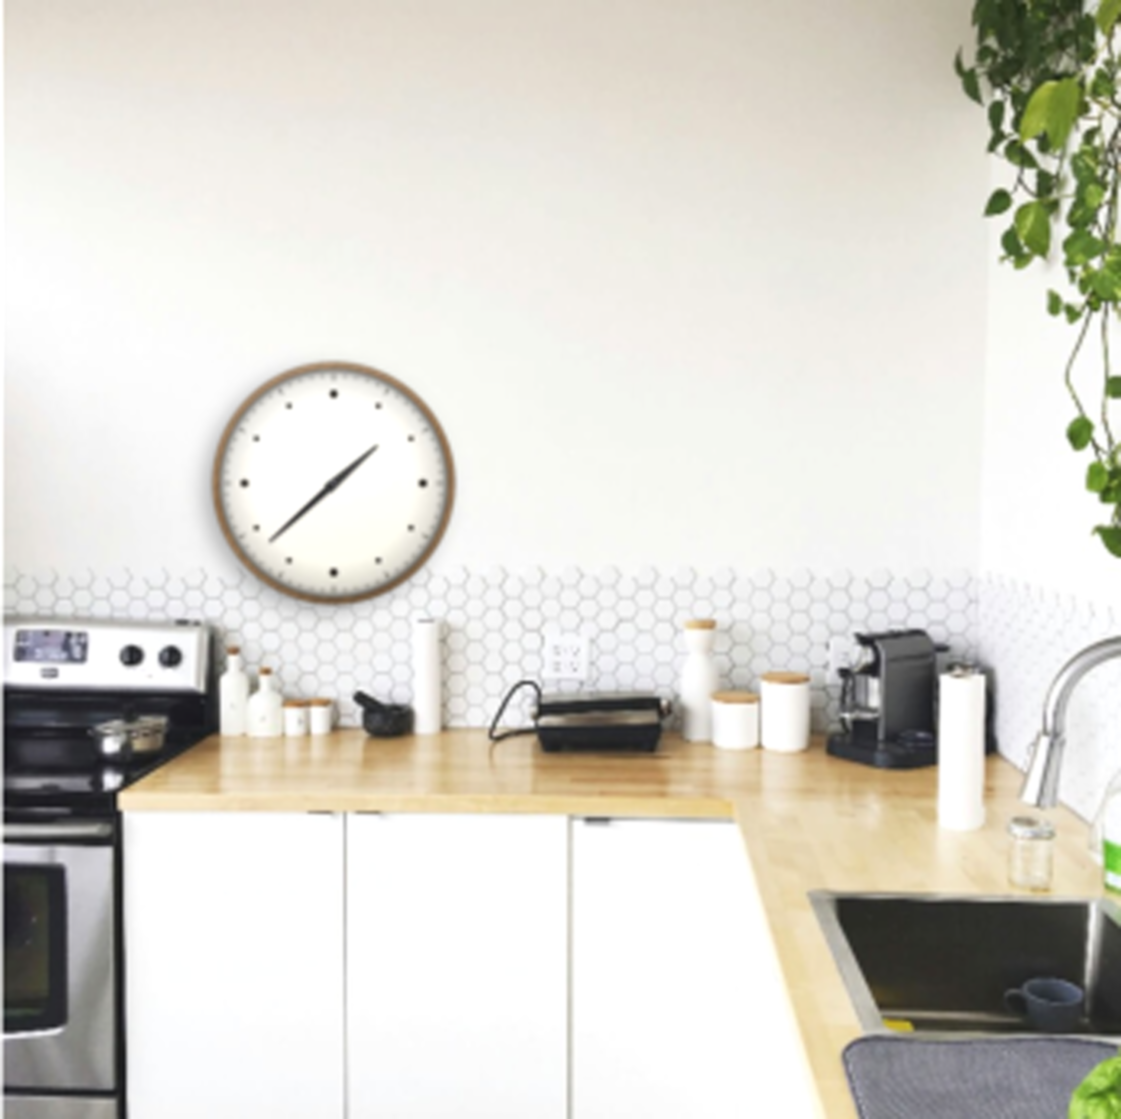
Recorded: h=1 m=38
